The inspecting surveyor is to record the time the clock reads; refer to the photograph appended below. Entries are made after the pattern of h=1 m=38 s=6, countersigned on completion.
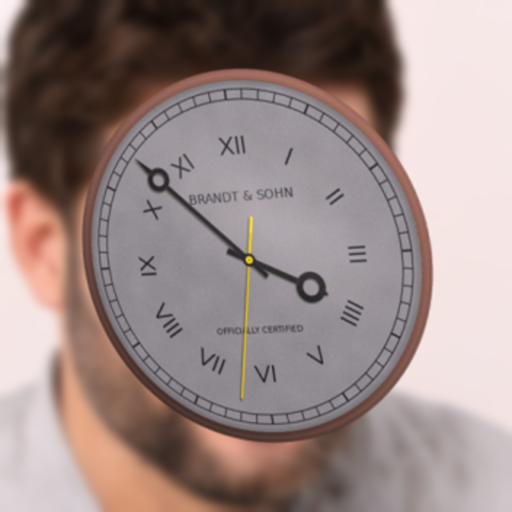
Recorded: h=3 m=52 s=32
